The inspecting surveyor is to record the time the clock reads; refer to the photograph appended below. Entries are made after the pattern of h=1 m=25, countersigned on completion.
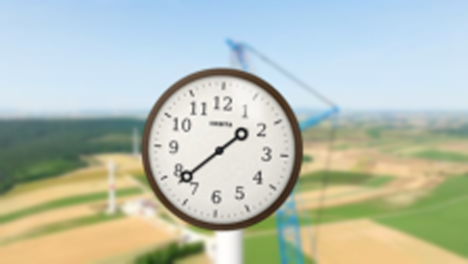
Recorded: h=1 m=38
